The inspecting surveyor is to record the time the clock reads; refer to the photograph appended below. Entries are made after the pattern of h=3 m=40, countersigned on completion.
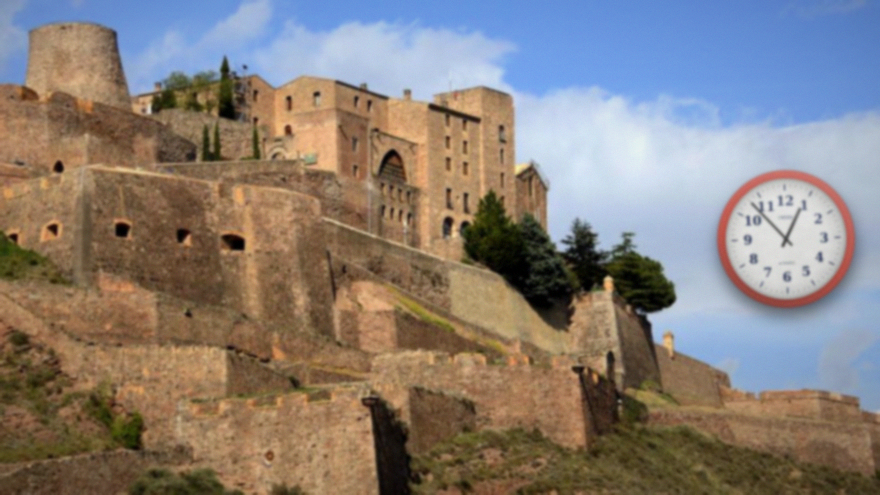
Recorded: h=12 m=53
